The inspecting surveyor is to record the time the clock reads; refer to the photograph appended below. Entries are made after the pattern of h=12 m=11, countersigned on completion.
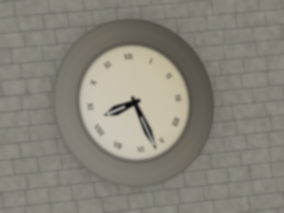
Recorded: h=8 m=27
